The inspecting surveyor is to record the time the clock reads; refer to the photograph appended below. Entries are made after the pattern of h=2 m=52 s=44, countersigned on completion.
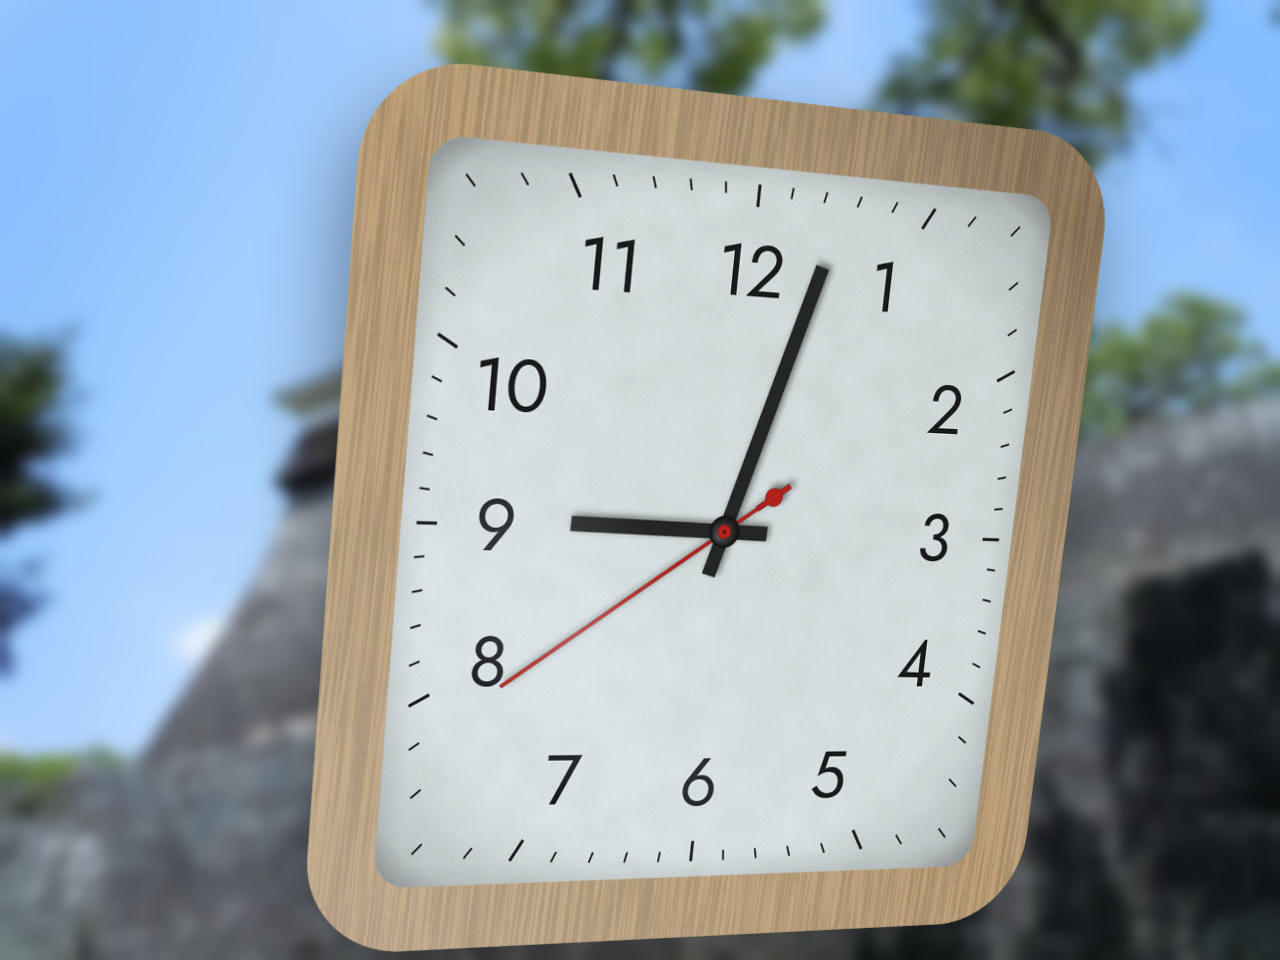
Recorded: h=9 m=2 s=39
